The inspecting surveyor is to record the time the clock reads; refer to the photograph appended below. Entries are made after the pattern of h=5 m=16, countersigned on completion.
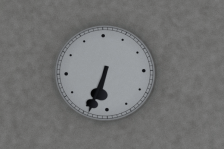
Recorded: h=6 m=34
